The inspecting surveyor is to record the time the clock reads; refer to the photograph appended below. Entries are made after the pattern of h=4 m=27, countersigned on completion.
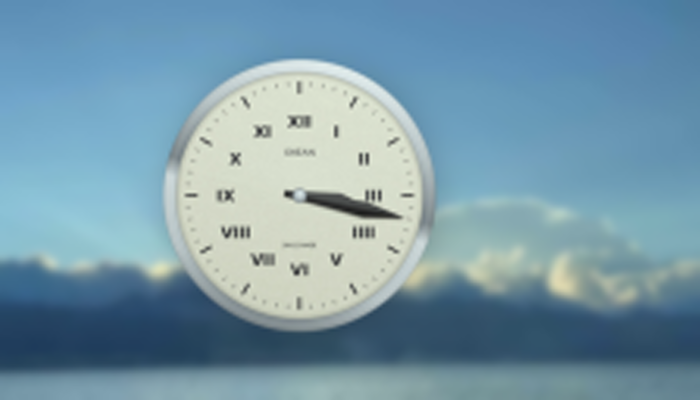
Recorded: h=3 m=17
